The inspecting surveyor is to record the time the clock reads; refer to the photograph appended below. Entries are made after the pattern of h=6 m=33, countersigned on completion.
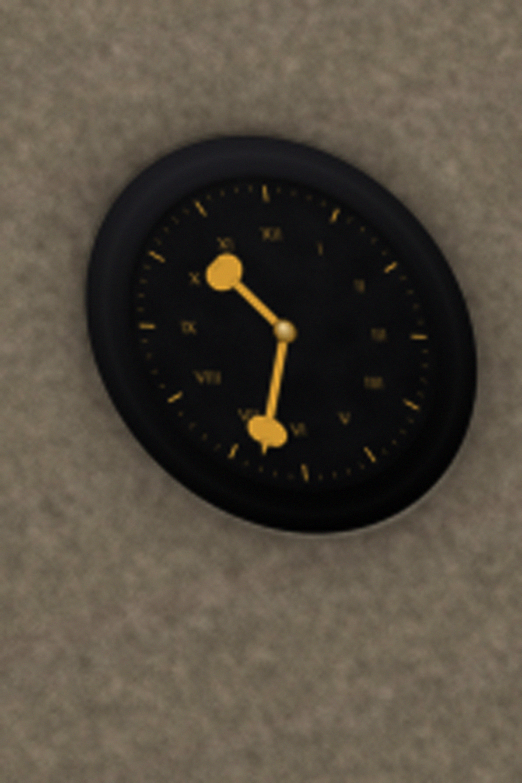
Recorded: h=10 m=33
